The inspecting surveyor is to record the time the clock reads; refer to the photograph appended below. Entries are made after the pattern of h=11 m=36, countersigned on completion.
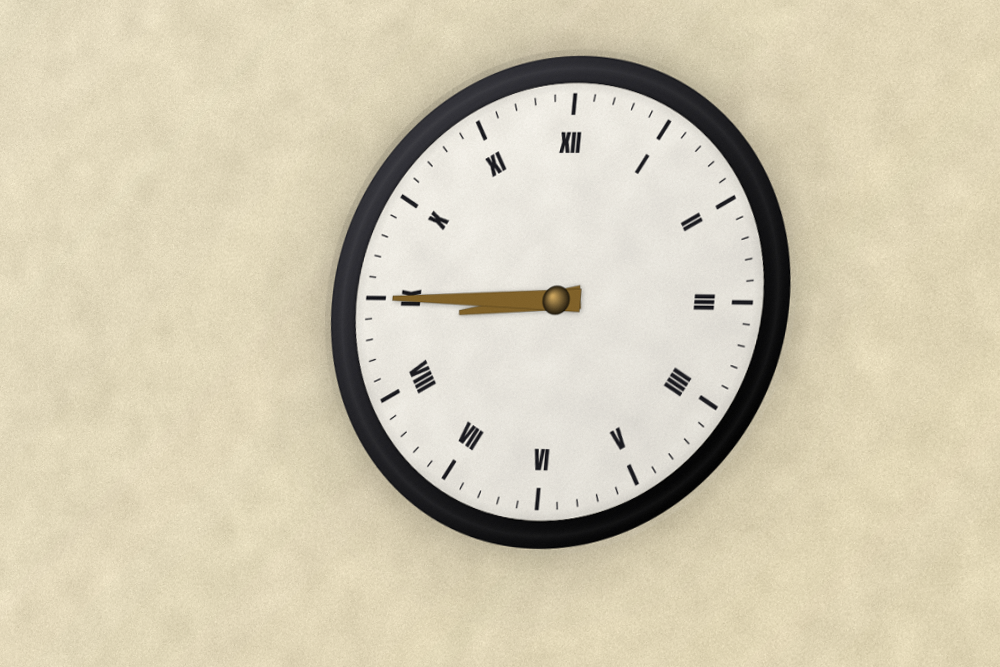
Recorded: h=8 m=45
